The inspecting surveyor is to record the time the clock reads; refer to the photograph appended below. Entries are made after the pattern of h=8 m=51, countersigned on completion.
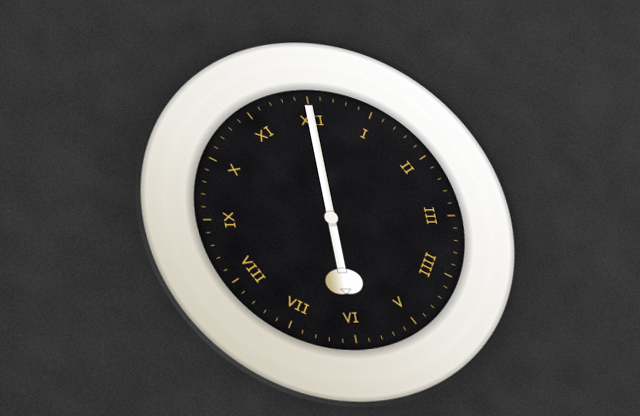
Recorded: h=6 m=0
